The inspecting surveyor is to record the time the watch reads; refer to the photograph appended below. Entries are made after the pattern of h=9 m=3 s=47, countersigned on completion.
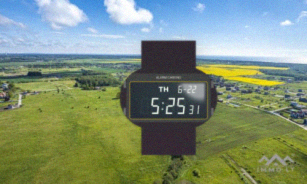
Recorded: h=5 m=25 s=31
